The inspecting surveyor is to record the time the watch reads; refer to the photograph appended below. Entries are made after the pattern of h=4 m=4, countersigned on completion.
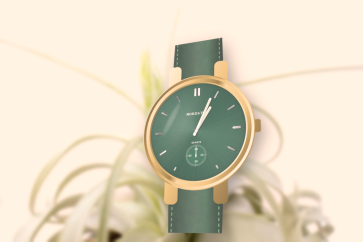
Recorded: h=1 m=4
